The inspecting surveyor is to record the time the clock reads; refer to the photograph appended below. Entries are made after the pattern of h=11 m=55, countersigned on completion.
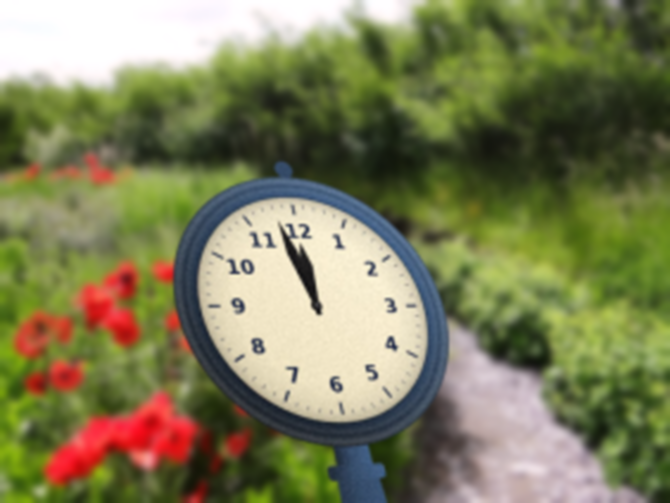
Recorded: h=11 m=58
